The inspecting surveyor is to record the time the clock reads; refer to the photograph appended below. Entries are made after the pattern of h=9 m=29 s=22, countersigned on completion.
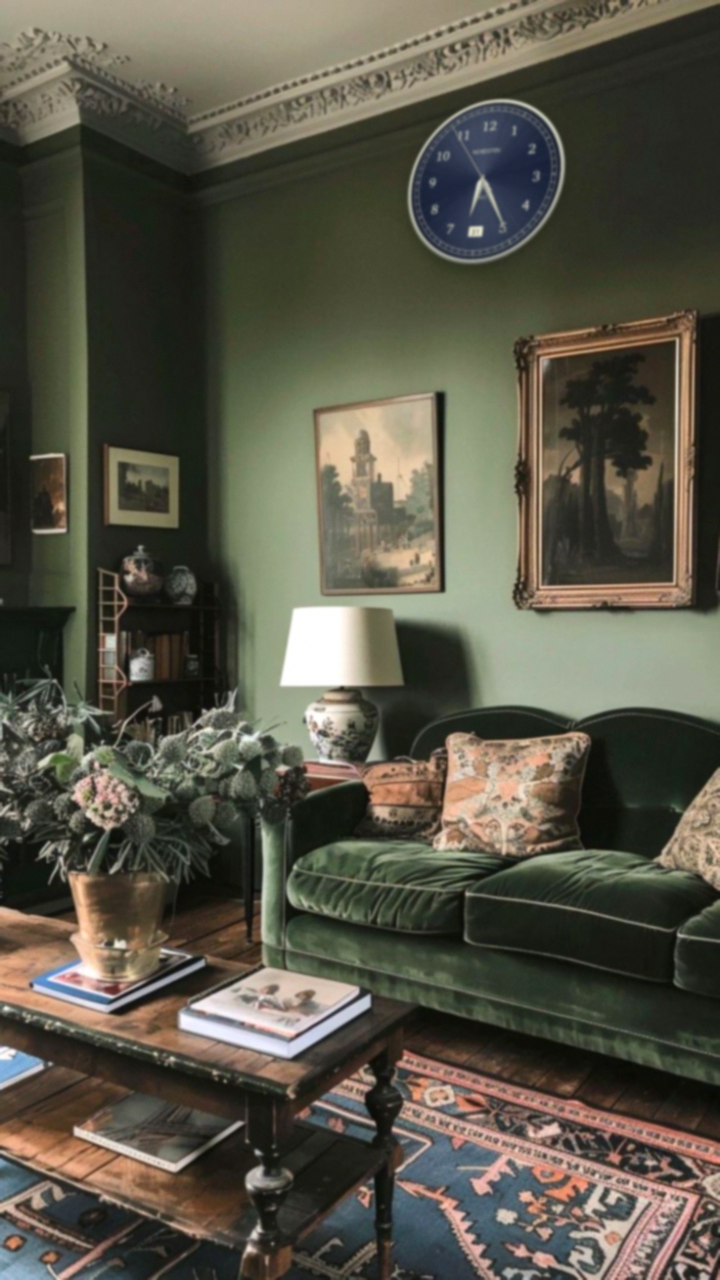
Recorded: h=6 m=24 s=54
